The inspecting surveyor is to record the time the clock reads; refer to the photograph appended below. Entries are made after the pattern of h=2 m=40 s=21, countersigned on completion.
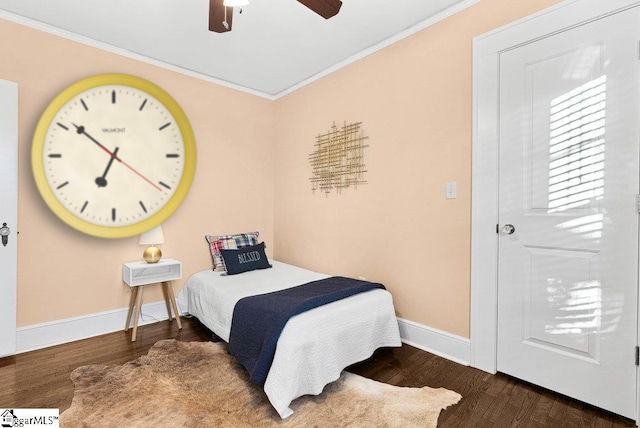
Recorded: h=6 m=51 s=21
